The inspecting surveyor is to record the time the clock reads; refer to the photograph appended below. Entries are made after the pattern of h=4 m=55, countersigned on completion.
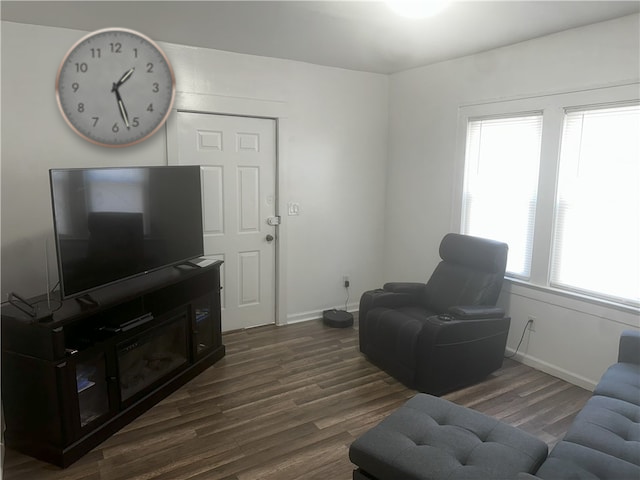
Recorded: h=1 m=27
